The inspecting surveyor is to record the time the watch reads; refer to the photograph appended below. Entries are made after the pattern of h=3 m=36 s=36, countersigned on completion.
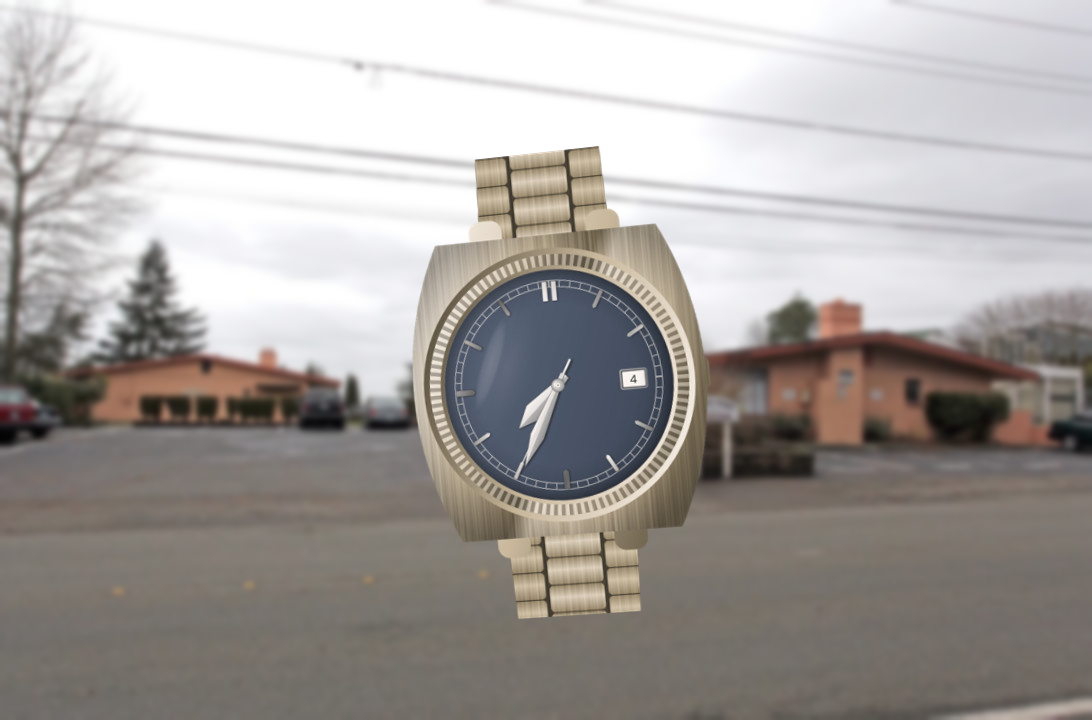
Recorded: h=7 m=34 s=35
